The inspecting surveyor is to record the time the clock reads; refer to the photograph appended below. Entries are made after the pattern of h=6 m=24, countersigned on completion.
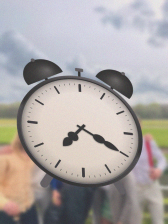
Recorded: h=7 m=20
